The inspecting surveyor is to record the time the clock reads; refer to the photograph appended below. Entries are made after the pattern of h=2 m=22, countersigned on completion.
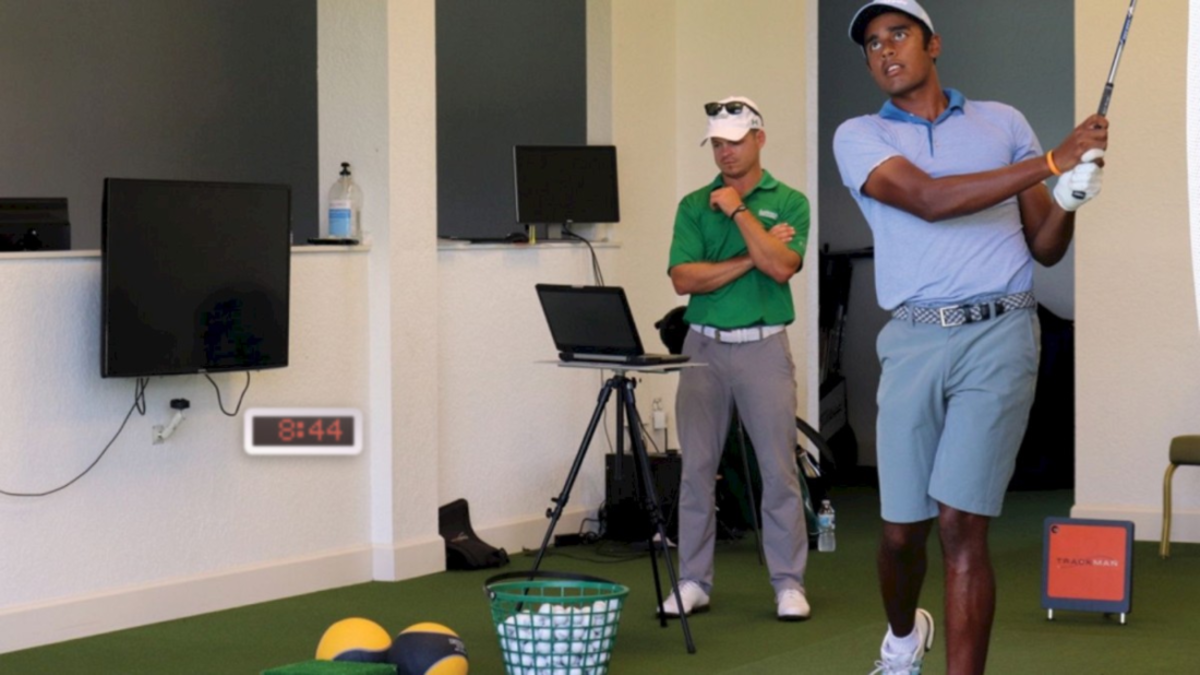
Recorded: h=8 m=44
